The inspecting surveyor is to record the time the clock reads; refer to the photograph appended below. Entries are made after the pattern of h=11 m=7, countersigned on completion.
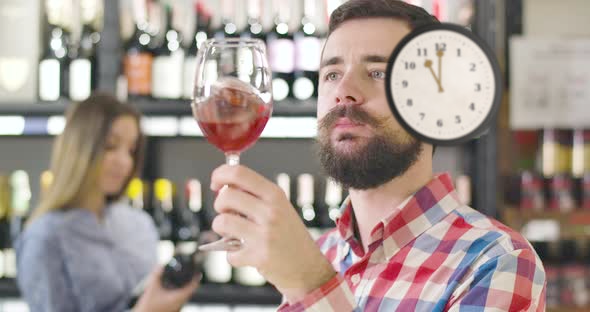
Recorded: h=11 m=0
